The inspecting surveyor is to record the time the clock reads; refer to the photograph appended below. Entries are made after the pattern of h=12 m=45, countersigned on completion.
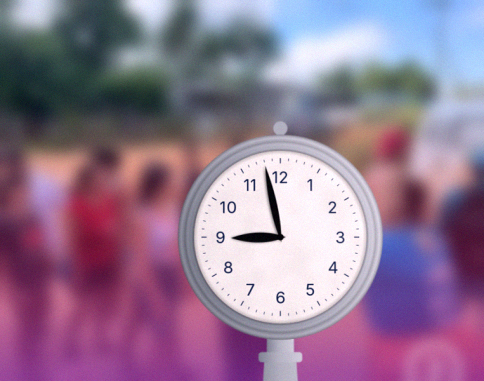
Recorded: h=8 m=58
